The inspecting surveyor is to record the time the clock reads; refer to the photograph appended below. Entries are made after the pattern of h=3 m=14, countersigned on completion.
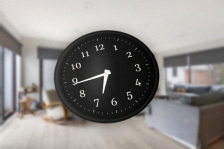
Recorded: h=6 m=44
